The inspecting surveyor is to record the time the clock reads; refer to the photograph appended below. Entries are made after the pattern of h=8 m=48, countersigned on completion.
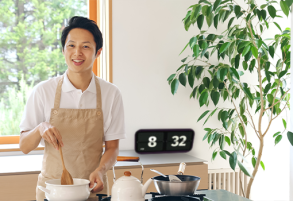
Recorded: h=8 m=32
